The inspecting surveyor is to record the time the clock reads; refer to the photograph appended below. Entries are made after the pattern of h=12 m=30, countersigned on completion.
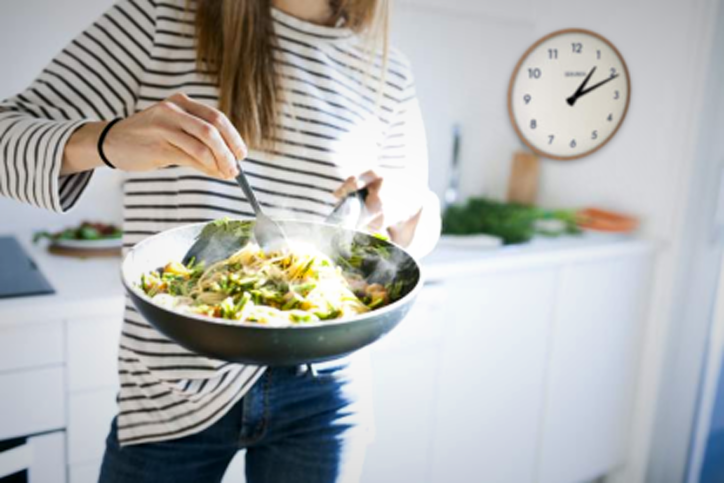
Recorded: h=1 m=11
